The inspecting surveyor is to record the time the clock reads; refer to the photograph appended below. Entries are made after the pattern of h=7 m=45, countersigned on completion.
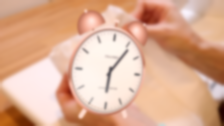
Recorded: h=6 m=6
